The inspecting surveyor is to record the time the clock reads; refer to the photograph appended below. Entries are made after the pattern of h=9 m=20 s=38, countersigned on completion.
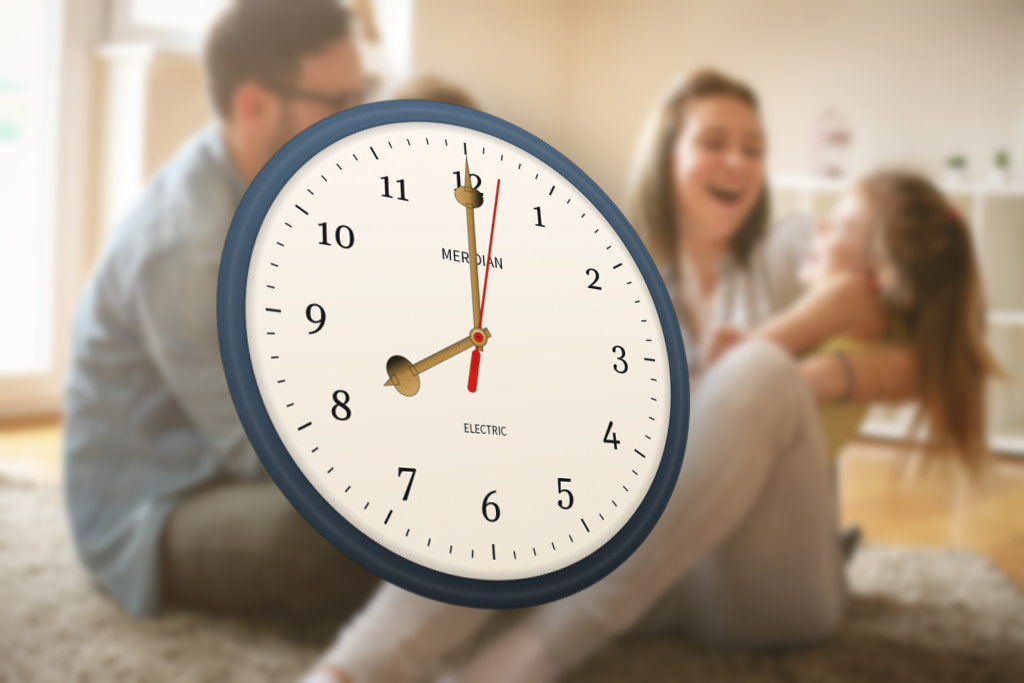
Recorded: h=8 m=0 s=2
